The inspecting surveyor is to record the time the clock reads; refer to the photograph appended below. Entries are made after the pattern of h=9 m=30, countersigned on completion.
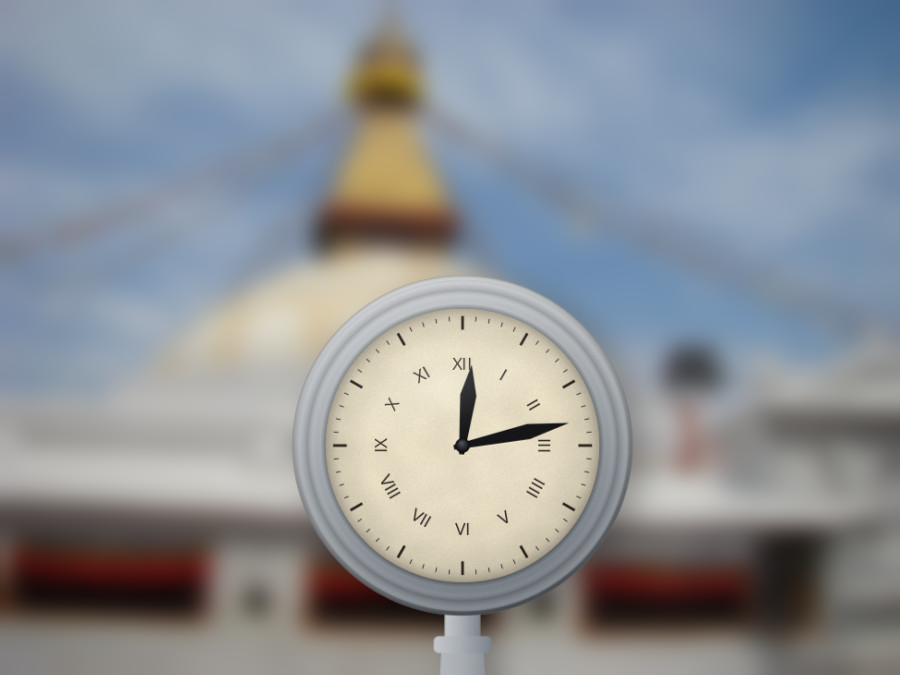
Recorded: h=12 m=13
